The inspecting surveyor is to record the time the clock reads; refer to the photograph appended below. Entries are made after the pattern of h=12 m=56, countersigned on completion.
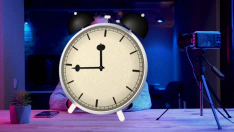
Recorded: h=11 m=44
